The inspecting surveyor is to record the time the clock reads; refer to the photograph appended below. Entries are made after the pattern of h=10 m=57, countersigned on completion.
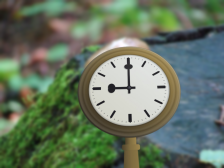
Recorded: h=9 m=0
